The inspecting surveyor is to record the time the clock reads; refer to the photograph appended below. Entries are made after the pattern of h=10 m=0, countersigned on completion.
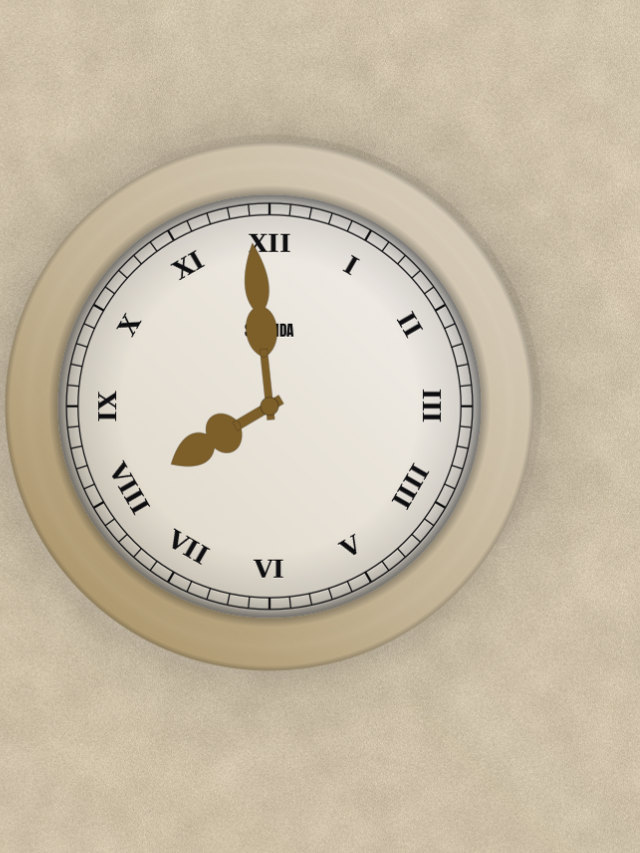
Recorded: h=7 m=59
